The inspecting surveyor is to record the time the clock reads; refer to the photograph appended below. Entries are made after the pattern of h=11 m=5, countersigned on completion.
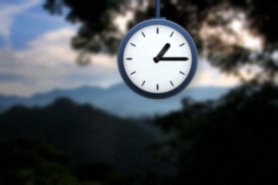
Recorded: h=1 m=15
